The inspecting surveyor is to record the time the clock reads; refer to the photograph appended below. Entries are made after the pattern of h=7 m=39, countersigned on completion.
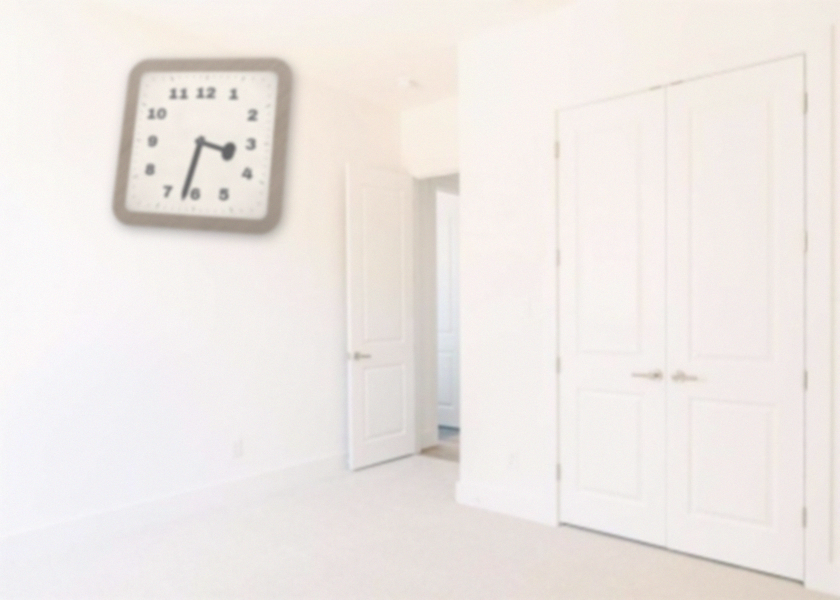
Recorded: h=3 m=32
